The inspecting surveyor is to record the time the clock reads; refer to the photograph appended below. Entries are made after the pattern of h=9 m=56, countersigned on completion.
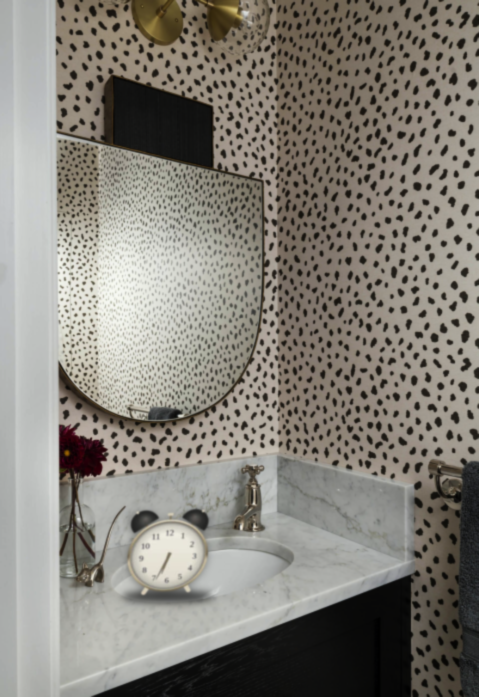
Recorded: h=6 m=34
